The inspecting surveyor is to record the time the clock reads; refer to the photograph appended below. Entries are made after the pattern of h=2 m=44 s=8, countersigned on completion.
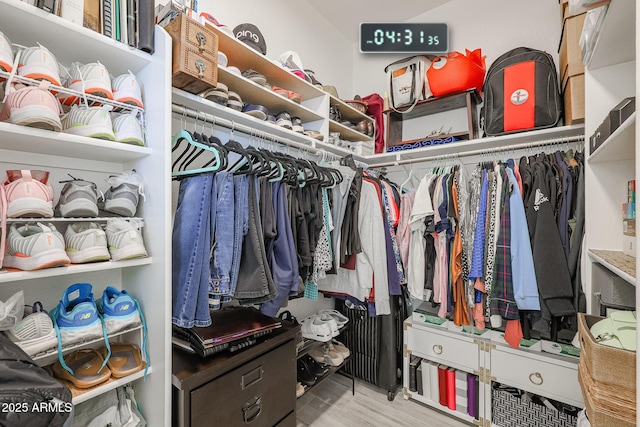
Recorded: h=4 m=31 s=35
